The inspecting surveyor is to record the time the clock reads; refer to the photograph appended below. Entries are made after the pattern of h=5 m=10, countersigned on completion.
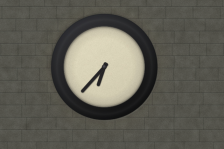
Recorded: h=6 m=37
